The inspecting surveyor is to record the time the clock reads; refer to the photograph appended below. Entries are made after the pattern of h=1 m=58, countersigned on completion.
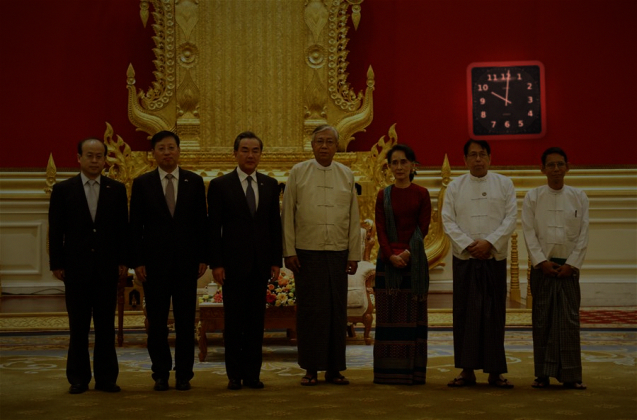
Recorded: h=10 m=1
